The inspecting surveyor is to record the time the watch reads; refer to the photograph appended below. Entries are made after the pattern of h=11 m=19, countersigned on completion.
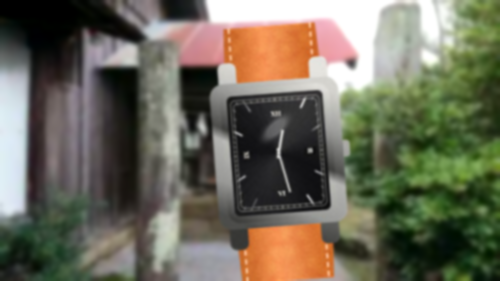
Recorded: h=12 m=28
